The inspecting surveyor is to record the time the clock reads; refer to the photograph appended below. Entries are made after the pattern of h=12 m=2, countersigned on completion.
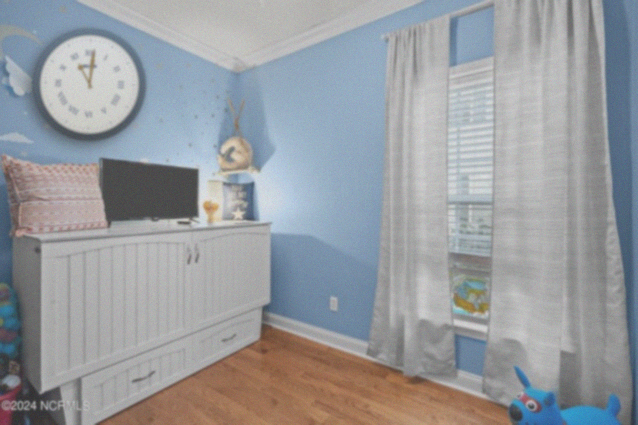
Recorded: h=11 m=1
